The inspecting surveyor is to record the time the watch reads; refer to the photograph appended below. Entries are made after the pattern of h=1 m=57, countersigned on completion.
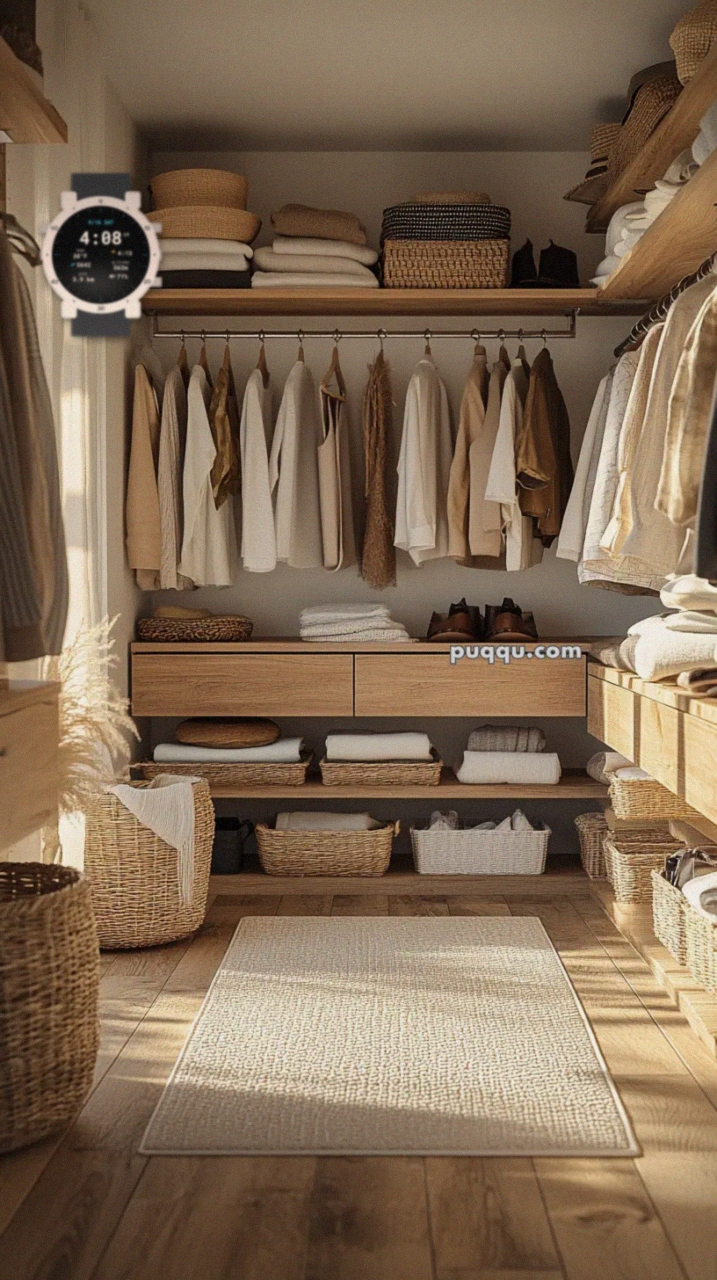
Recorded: h=4 m=8
